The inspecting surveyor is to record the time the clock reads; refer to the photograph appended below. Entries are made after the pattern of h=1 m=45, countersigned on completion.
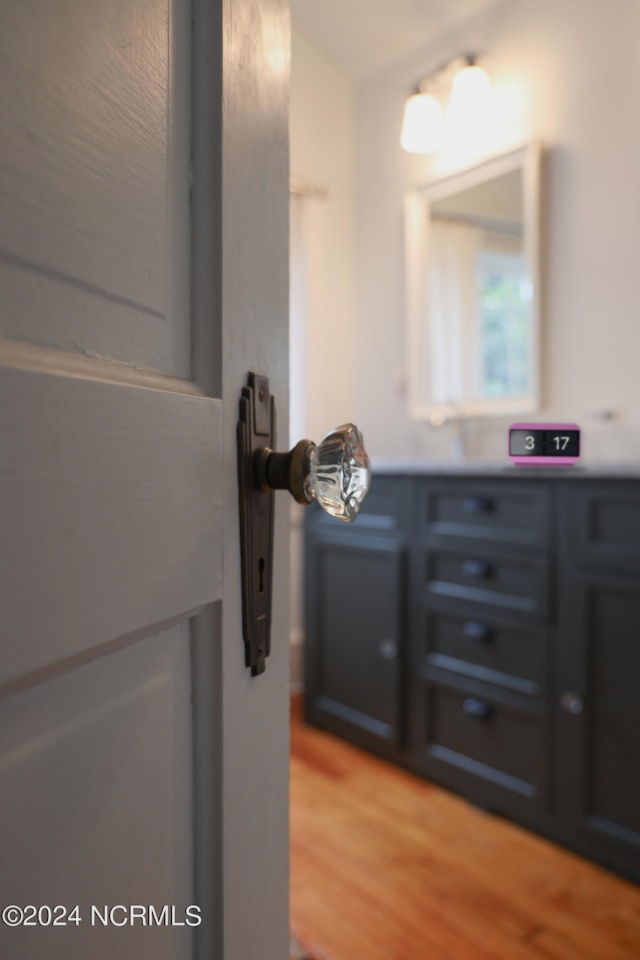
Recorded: h=3 m=17
